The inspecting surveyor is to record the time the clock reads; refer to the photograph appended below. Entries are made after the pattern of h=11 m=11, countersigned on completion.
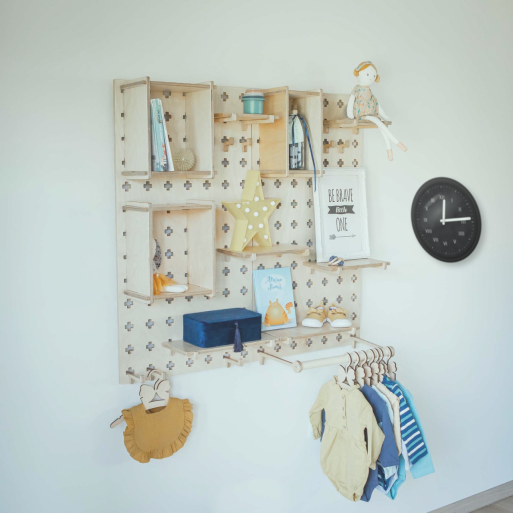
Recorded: h=12 m=14
